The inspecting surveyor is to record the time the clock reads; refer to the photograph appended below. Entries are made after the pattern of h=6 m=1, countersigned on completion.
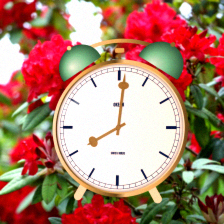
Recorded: h=8 m=1
